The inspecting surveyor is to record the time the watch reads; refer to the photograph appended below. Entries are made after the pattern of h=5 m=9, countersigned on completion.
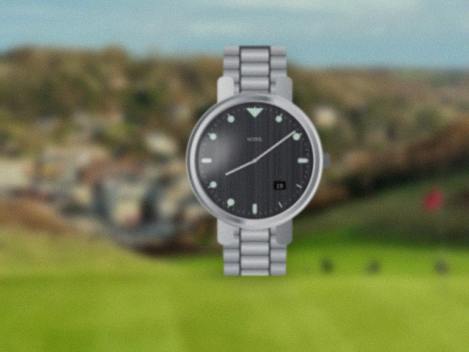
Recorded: h=8 m=9
